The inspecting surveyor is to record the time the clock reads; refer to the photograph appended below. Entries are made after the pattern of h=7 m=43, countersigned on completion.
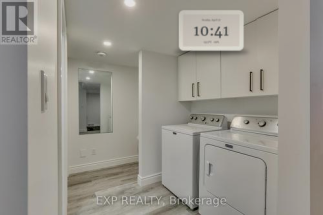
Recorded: h=10 m=41
